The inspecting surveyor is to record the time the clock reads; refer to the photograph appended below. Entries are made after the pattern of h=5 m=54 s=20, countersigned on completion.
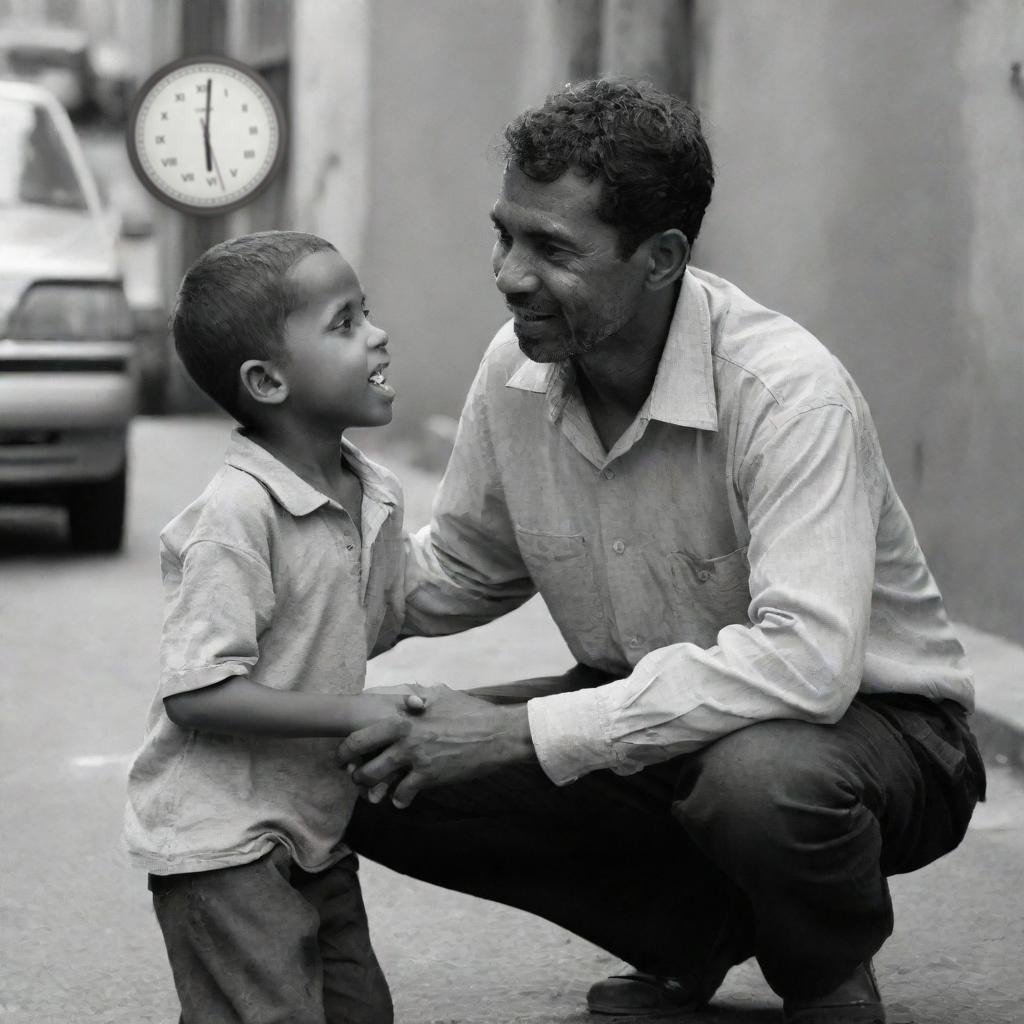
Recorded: h=6 m=1 s=28
